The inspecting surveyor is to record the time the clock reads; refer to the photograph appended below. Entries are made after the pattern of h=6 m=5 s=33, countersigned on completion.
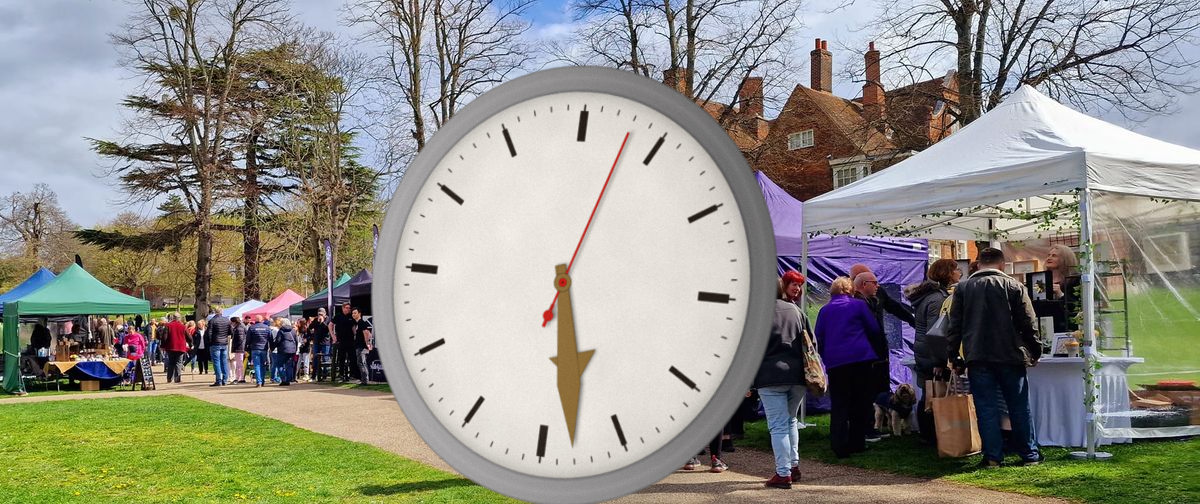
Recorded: h=5 m=28 s=3
